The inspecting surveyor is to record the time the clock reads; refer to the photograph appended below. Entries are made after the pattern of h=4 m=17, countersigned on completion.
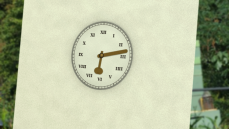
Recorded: h=6 m=13
